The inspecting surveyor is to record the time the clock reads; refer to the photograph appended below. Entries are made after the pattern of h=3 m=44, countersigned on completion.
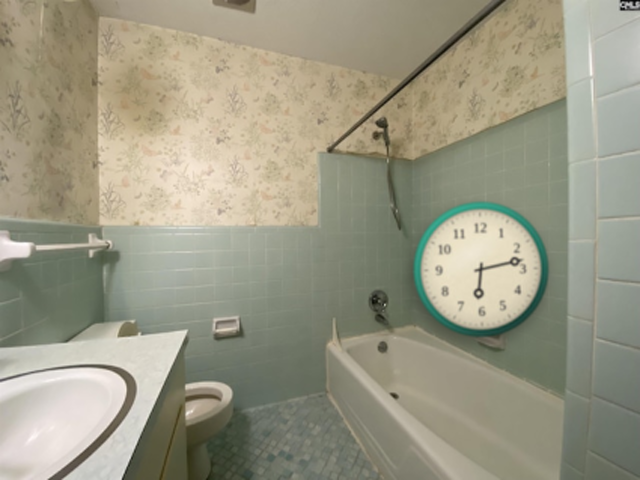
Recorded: h=6 m=13
